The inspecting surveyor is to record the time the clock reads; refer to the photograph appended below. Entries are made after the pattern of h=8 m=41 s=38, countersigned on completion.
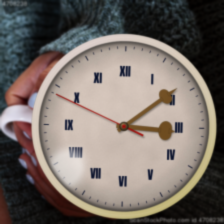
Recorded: h=3 m=8 s=49
